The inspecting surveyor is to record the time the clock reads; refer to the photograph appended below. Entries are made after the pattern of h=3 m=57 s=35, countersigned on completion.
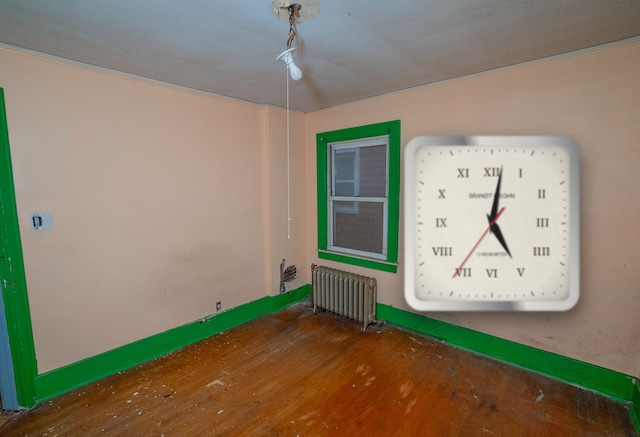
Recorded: h=5 m=1 s=36
